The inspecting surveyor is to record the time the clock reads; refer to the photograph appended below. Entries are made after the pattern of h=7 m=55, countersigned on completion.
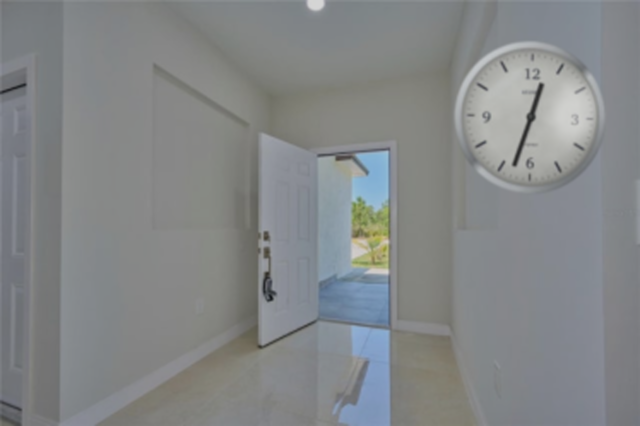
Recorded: h=12 m=33
